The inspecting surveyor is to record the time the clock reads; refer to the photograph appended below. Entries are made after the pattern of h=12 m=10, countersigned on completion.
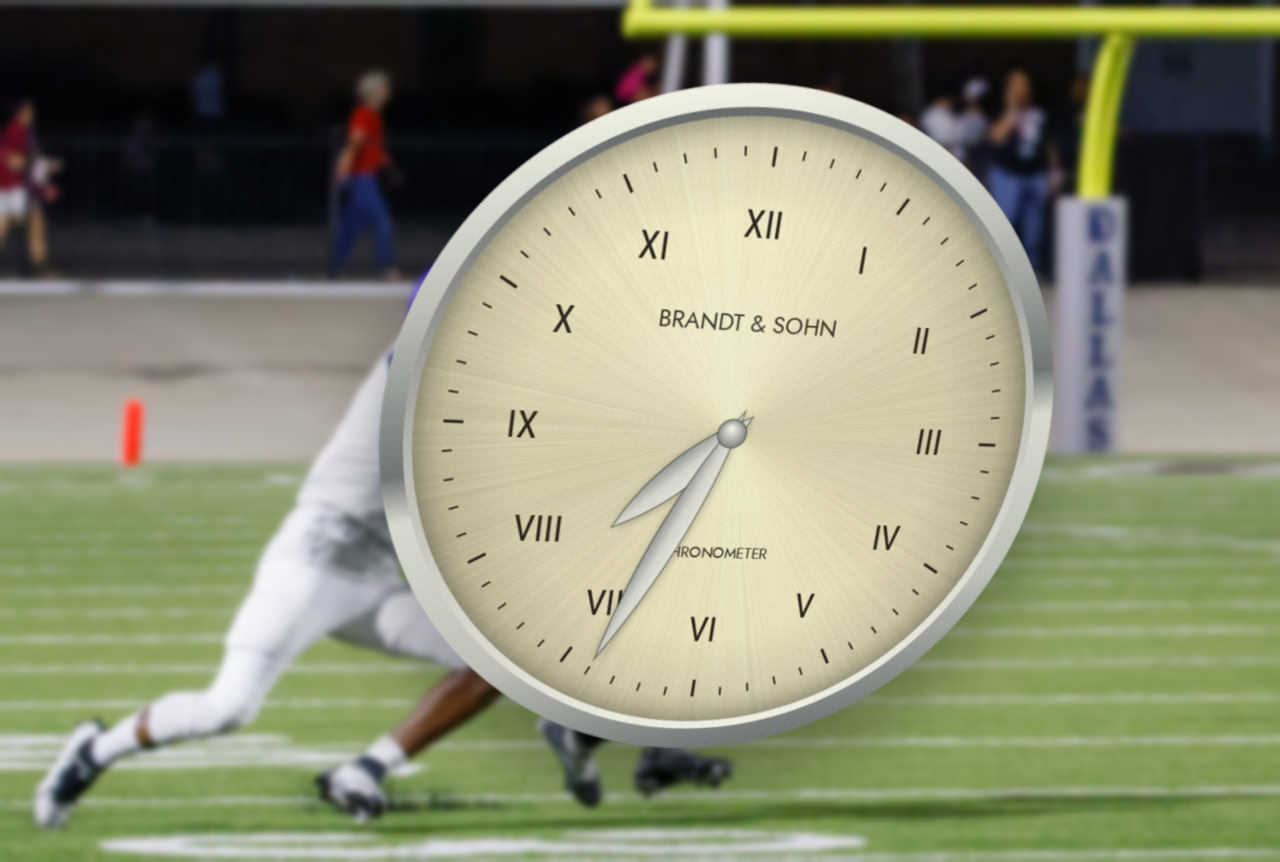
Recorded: h=7 m=34
